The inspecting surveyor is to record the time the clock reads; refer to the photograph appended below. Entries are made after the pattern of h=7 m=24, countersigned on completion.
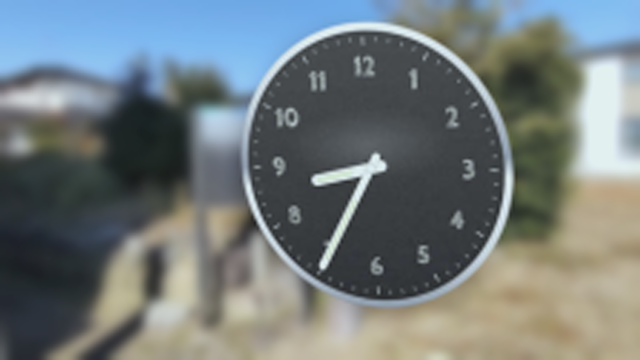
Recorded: h=8 m=35
